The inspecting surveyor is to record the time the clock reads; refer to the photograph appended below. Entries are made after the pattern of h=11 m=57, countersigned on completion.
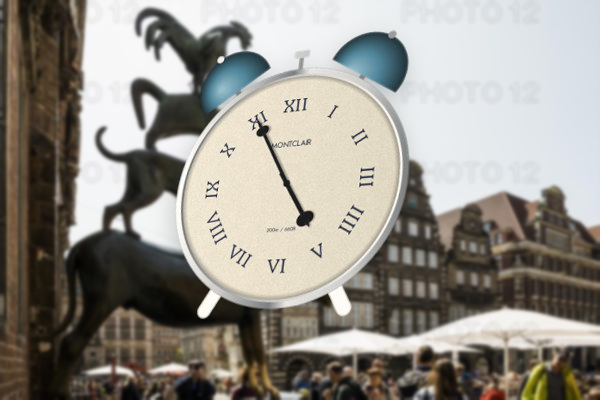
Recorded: h=4 m=55
